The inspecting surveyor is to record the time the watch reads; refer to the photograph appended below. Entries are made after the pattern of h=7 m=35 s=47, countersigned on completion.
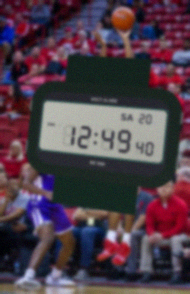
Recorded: h=12 m=49 s=40
